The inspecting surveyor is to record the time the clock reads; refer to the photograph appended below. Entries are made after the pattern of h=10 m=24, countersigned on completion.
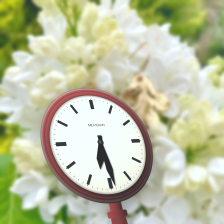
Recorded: h=6 m=29
